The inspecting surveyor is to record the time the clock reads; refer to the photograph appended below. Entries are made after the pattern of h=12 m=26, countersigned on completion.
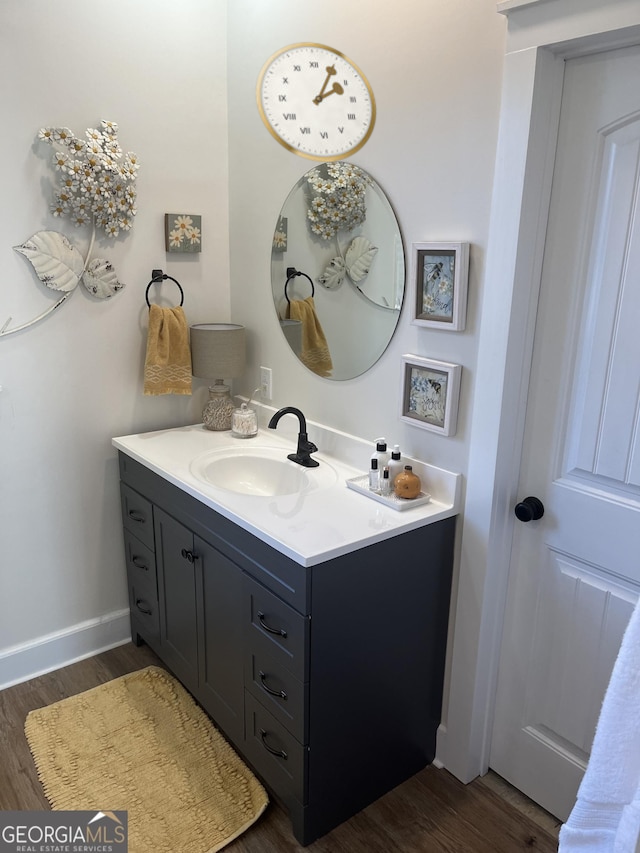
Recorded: h=2 m=5
